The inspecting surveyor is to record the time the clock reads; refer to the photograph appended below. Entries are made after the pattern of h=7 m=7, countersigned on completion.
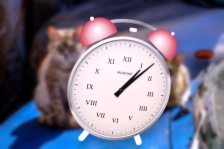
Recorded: h=1 m=7
